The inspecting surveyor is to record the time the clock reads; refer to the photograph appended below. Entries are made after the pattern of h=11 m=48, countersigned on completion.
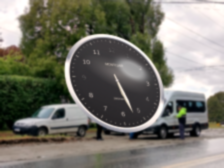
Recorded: h=5 m=27
